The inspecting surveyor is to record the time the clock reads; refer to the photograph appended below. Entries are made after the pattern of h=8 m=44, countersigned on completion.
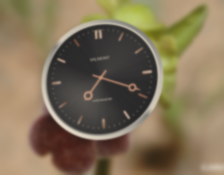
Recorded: h=7 m=19
